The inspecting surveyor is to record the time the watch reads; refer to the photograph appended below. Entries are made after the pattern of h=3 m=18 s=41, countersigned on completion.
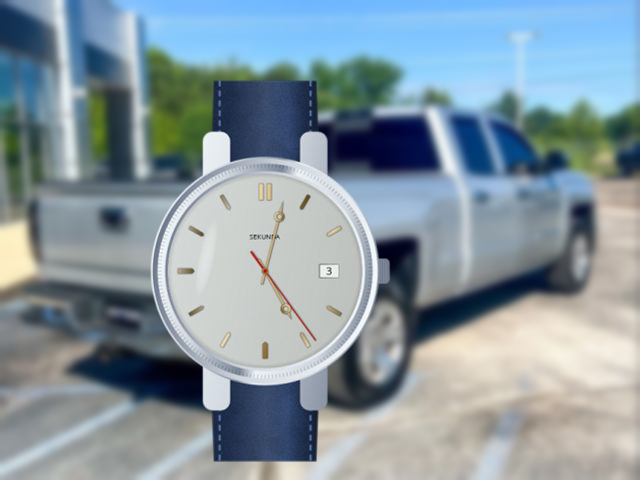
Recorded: h=5 m=2 s=24
